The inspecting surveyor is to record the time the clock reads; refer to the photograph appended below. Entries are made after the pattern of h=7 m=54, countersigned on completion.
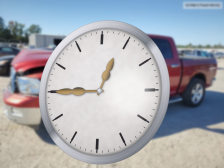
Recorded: h=12 m=45
